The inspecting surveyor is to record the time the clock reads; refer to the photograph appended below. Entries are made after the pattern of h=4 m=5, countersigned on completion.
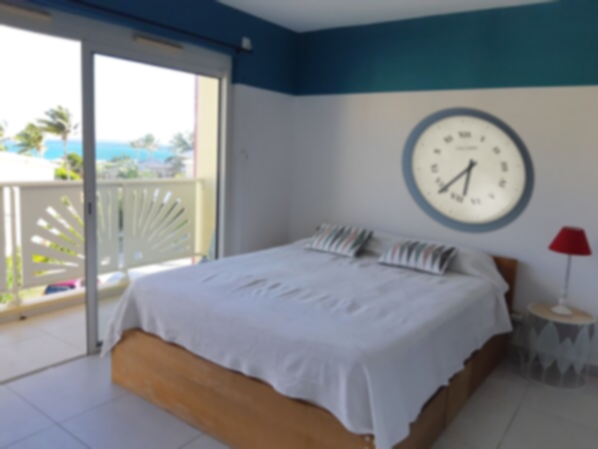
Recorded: h=6 m=39
